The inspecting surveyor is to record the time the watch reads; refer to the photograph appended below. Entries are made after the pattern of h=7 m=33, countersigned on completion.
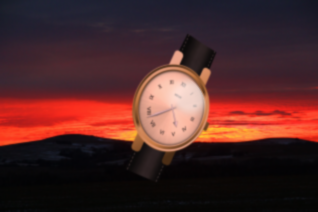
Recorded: h=4 m=38
